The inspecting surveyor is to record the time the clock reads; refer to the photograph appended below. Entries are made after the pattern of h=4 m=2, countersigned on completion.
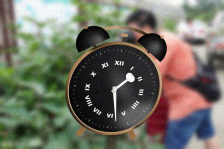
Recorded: h=1 m=28
